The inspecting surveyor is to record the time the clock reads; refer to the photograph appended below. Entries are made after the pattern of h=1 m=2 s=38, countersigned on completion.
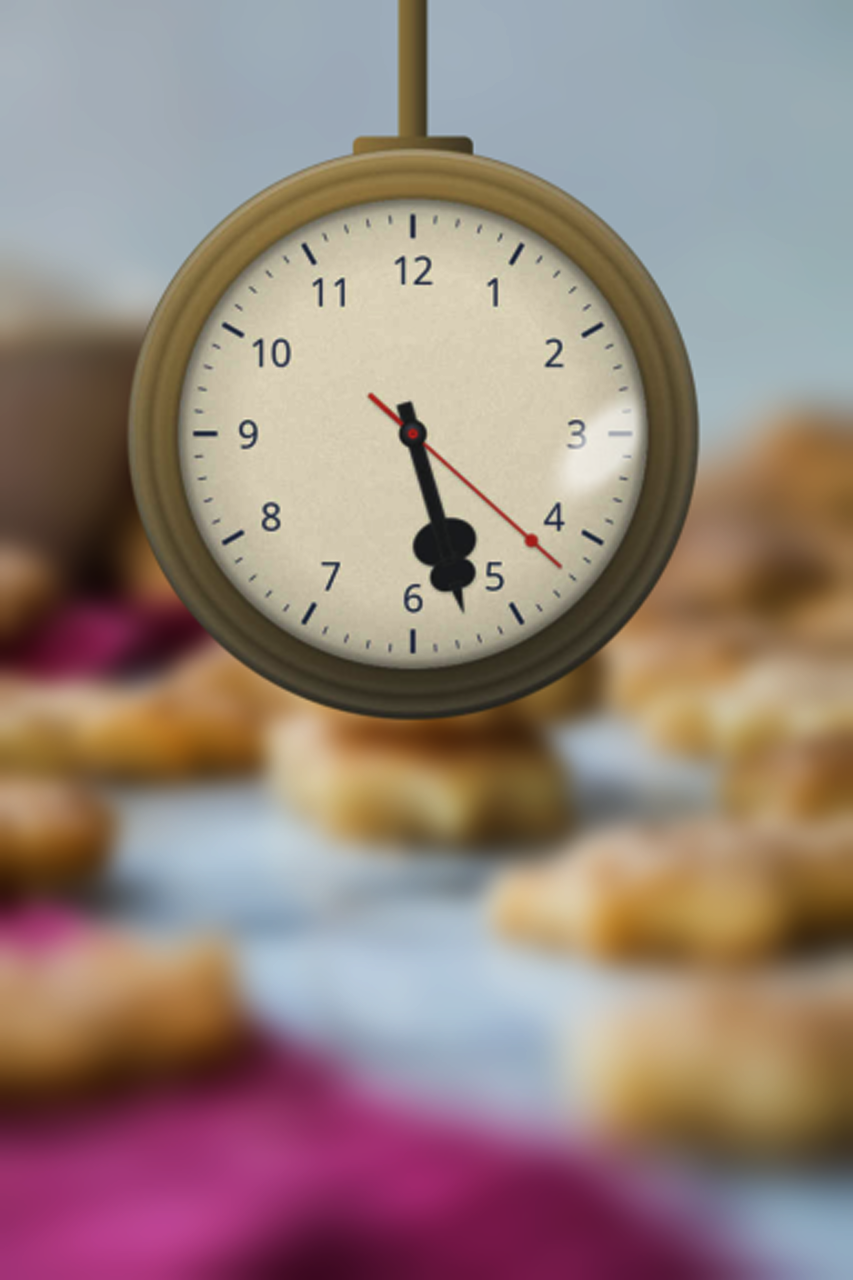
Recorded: h=5 m=27 s=22
